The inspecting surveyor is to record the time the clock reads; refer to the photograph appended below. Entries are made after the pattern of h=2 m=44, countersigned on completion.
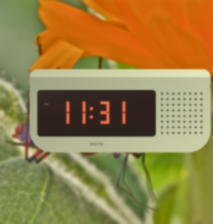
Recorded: h=11 m=31
